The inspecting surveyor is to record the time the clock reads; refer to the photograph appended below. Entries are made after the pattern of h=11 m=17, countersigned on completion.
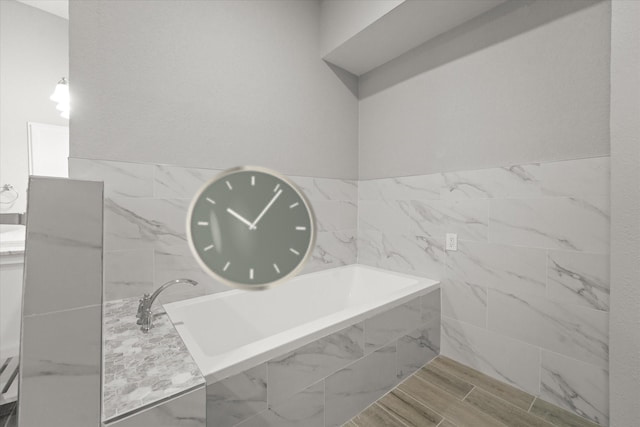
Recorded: h=10 m=6
